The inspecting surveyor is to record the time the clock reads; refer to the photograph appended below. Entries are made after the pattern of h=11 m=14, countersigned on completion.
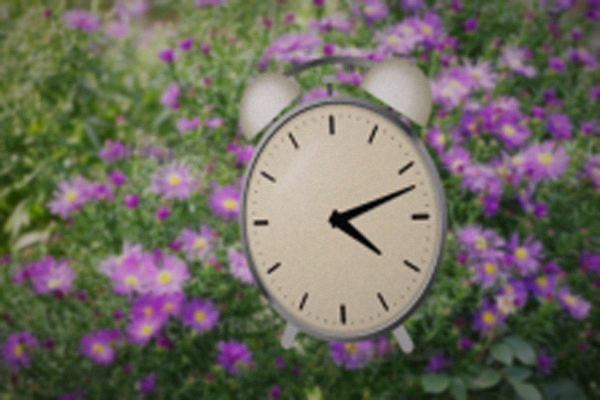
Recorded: h=4 m=12
